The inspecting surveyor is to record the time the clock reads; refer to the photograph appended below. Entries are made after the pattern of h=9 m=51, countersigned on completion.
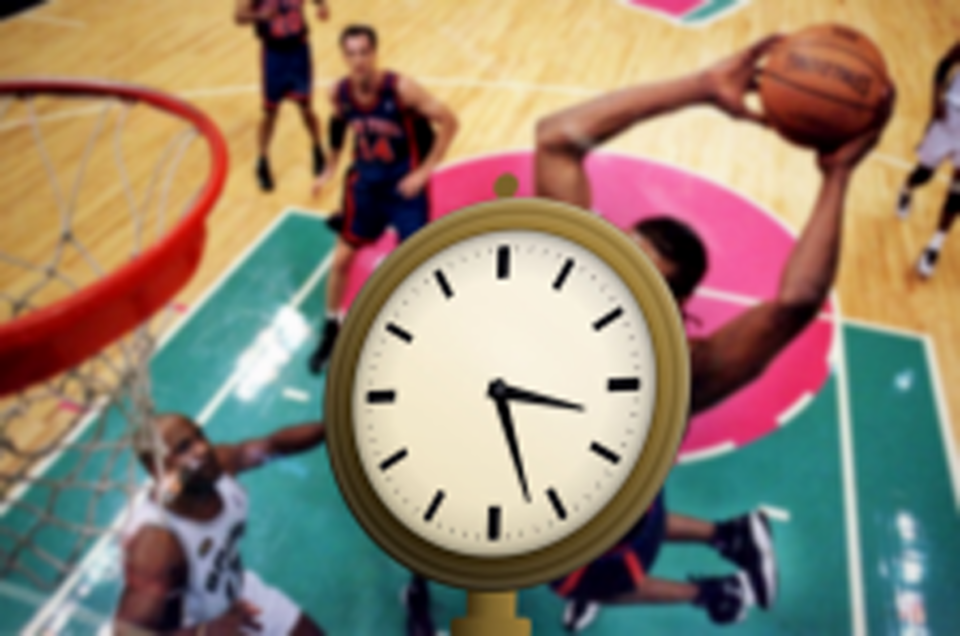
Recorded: h=3 m=27
